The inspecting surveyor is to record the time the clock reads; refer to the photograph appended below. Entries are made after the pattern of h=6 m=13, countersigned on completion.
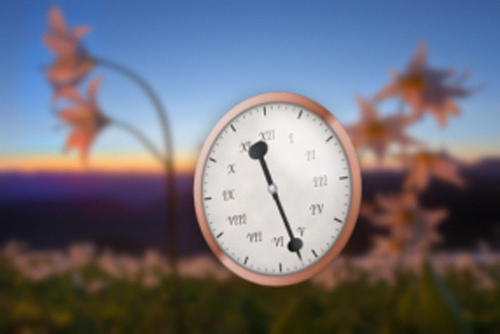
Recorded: h=11 m=27
